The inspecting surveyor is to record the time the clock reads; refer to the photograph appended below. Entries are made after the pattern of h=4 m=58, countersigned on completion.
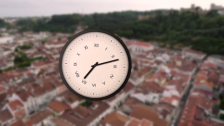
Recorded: h=7 m=12
